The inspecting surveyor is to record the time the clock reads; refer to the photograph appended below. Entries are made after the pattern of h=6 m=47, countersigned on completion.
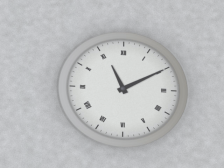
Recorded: h=11 m=10
